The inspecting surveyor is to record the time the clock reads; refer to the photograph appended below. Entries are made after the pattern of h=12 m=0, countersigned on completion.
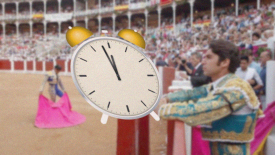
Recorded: h=11 m=58
